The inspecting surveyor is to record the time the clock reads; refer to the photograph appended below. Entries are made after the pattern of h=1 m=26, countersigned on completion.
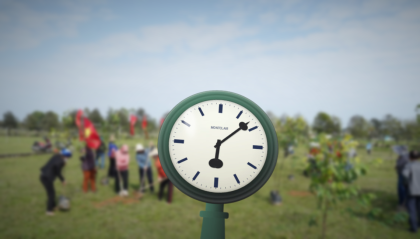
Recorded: h=6 m=8
